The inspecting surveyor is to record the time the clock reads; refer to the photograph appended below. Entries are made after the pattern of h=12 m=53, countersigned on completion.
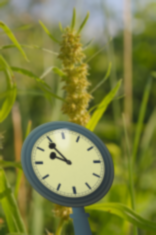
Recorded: h=9 m=54
